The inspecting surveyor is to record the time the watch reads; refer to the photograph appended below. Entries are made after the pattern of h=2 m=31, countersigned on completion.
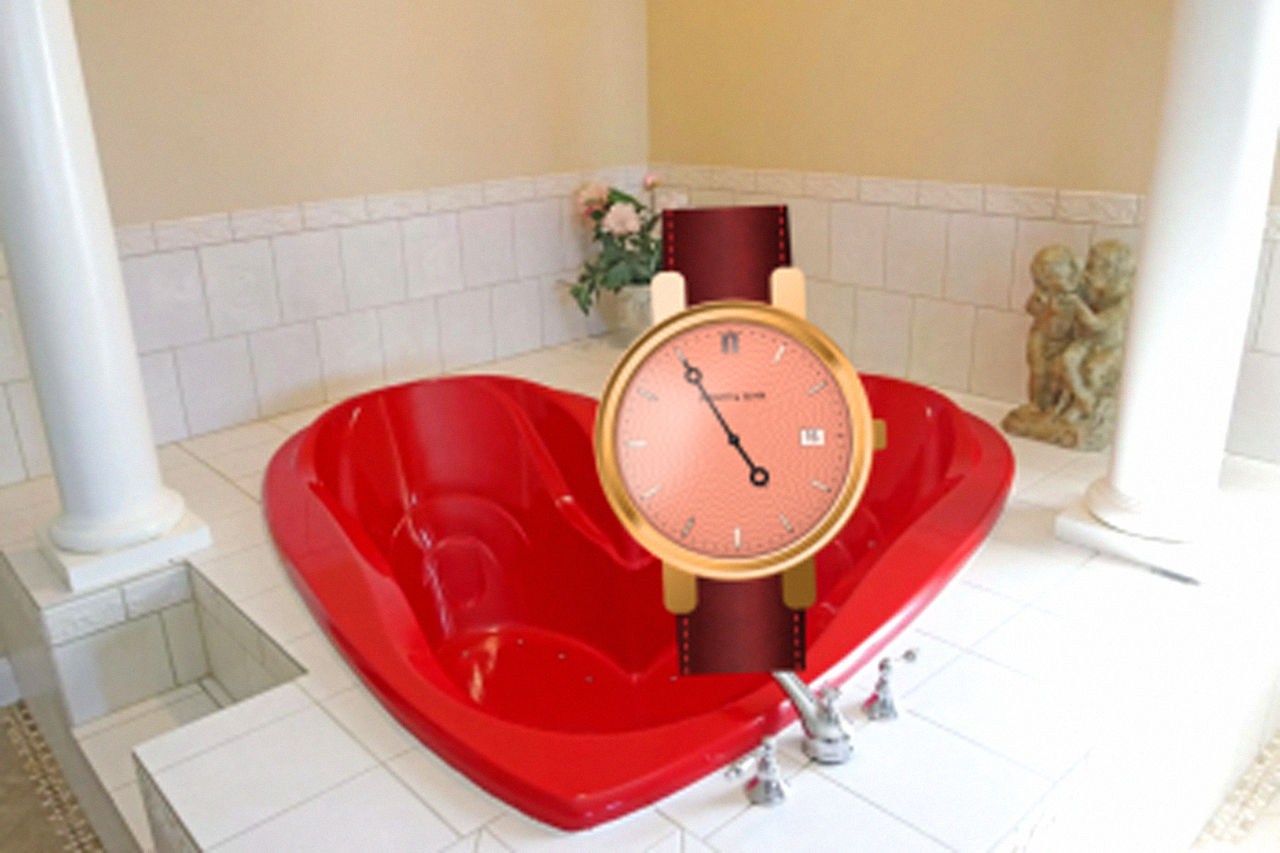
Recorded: h=4 m=55
